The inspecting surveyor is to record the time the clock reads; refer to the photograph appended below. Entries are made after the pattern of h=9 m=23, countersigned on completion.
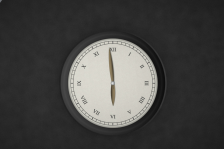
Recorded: h=5 m=59
